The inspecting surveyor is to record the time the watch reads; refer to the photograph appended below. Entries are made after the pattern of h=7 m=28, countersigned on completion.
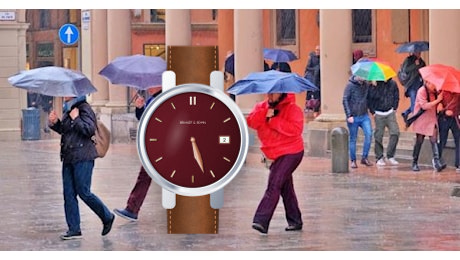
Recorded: h=5 m=27
